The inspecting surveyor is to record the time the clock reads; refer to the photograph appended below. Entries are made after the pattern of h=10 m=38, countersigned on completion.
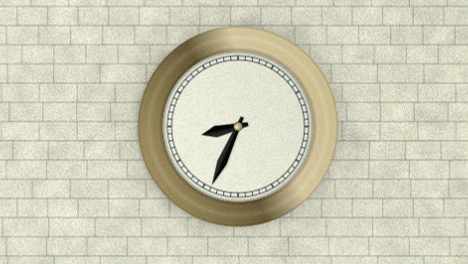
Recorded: h=8 m=34
